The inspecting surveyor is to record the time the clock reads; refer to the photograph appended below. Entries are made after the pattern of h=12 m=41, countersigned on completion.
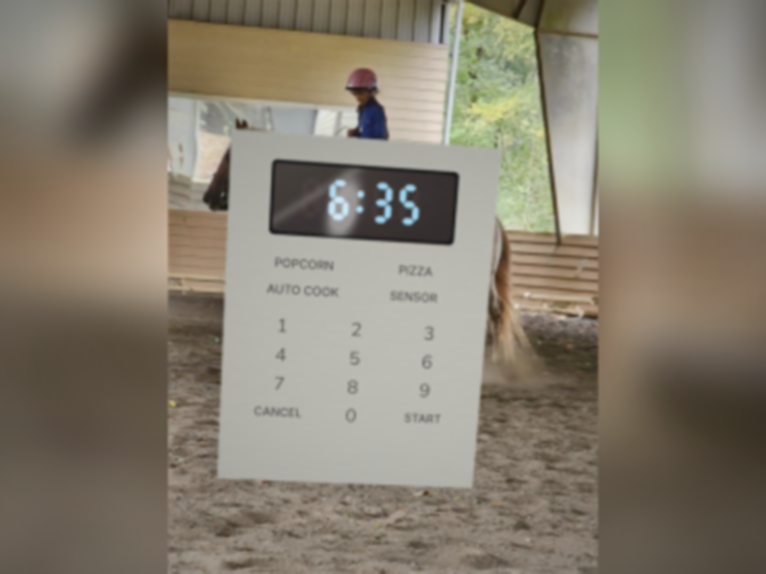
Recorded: h=6 m=35
